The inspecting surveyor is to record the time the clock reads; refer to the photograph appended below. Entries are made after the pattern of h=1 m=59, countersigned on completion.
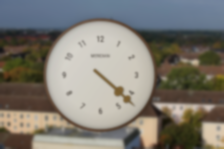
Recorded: h=4 m=22
